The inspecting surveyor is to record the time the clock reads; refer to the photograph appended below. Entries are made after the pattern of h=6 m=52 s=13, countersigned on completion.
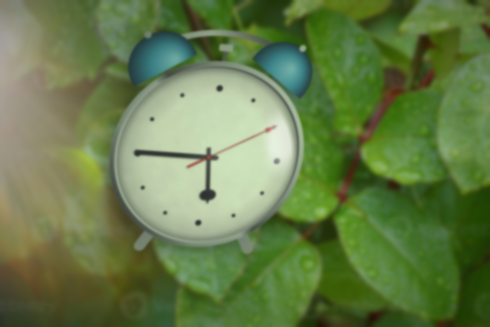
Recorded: h=5 m=45 s=10
